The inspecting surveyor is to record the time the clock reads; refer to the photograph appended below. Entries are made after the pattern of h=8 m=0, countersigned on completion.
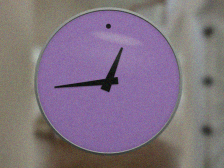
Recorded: h=12 m=44
